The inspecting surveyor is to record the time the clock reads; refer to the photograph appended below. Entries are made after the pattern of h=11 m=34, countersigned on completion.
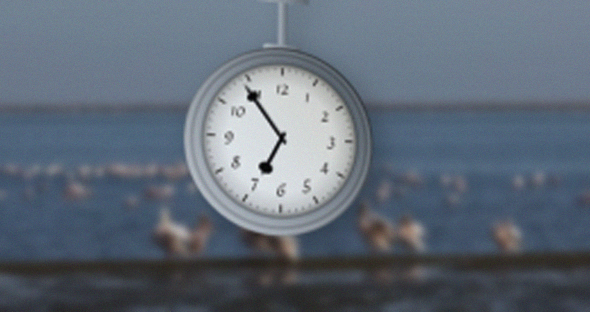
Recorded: h=6 m=54
